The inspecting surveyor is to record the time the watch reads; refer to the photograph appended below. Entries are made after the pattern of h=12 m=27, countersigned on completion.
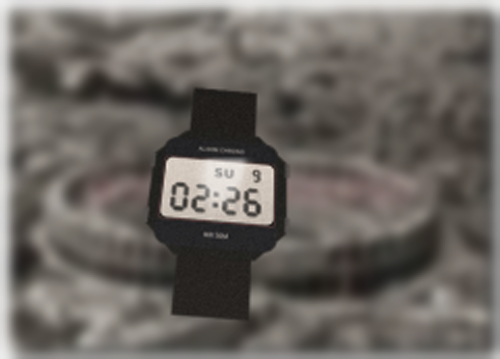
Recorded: h=2 m=26
